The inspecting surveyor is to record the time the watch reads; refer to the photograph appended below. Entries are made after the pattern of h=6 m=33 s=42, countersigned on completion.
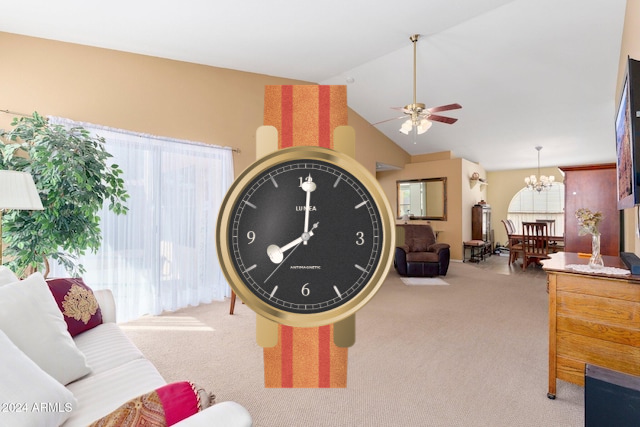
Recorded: h=8 m=0 s=37
